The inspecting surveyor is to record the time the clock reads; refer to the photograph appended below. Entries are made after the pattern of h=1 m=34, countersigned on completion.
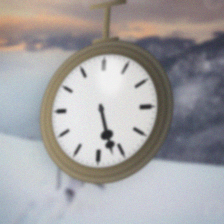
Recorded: h=5 m=27
